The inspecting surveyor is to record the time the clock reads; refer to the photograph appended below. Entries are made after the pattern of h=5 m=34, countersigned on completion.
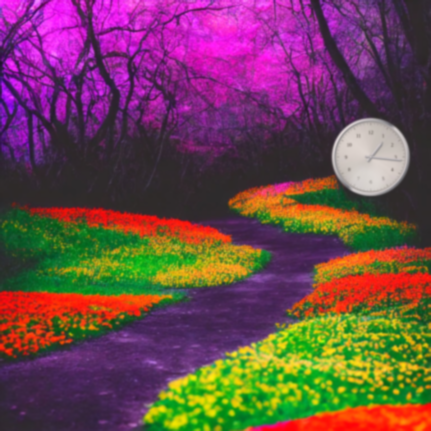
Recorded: h=1 m=16
